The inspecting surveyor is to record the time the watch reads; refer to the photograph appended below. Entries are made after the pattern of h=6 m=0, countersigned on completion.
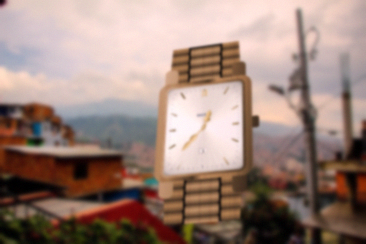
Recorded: h=12 m=37
